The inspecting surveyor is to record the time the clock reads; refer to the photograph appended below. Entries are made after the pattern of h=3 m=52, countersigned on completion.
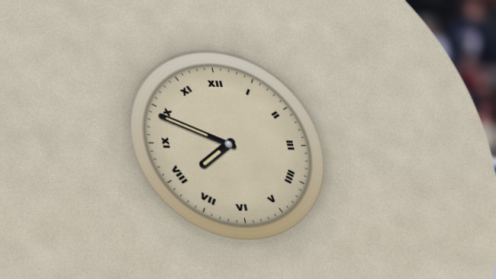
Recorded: h=7 m=49
